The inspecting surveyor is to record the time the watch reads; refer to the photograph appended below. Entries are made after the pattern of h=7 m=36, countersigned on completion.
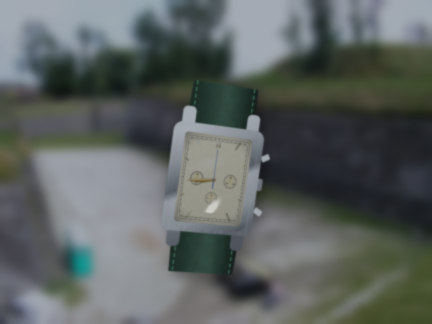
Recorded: h=8 m=44
